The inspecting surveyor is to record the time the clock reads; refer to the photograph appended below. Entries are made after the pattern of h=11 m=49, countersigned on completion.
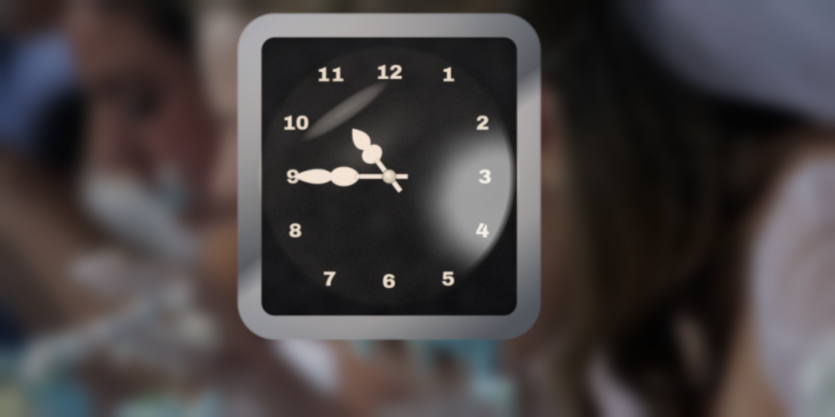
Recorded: h=10 m=45
